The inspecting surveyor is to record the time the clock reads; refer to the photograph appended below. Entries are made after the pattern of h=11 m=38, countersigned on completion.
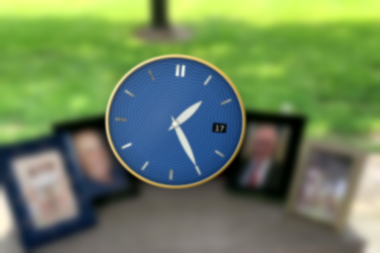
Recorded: h=1 m=25
